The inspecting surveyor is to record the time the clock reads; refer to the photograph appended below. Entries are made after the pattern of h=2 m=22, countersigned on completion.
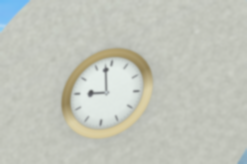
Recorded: h=8 m=58
